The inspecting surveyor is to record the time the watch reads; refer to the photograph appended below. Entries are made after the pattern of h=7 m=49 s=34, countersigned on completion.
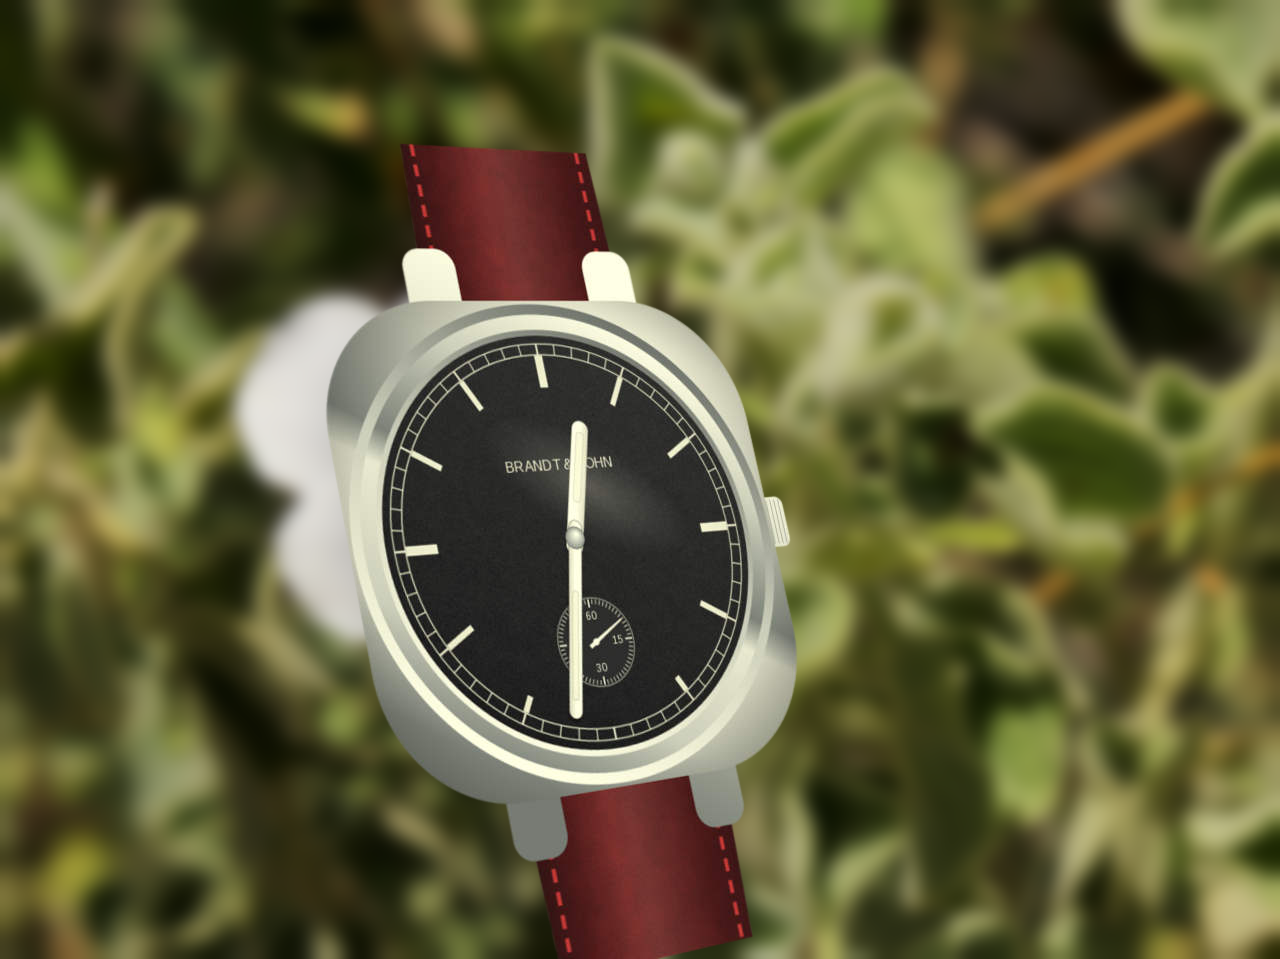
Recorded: h=12 m=32 s=10
